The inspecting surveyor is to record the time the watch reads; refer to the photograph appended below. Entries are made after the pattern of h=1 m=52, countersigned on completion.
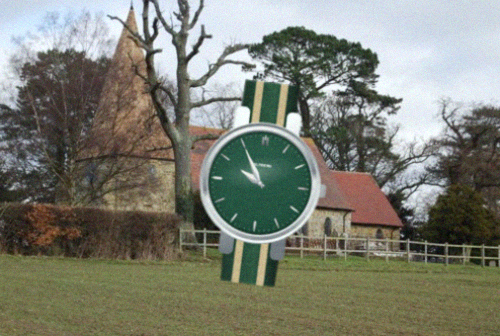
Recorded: h=9 m=55
